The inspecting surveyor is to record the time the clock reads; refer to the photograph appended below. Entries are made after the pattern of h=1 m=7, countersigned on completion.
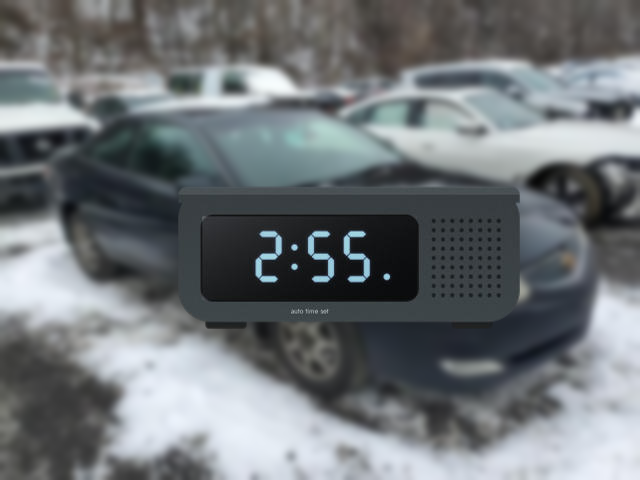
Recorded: h=2 m=55
